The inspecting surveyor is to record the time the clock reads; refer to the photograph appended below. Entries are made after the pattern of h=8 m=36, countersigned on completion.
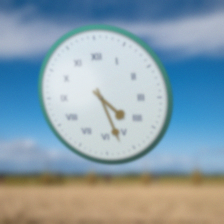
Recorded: h=4 m=27
